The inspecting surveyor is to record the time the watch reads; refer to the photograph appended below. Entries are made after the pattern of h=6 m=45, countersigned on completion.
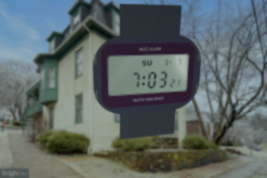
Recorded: h=7 m=3
